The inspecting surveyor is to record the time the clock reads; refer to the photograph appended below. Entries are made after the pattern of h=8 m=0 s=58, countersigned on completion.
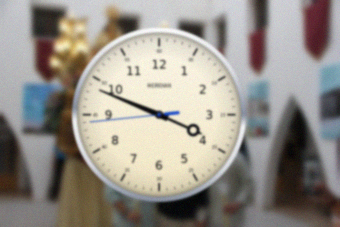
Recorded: h=3 m=48 s=44
